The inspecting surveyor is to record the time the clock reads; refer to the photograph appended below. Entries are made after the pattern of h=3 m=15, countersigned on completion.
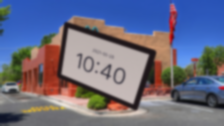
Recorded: h=10 m=40
